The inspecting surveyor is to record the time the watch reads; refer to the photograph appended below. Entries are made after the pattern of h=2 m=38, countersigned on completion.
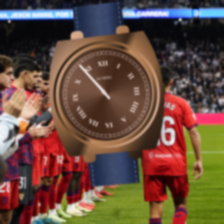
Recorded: h=10 m=54
